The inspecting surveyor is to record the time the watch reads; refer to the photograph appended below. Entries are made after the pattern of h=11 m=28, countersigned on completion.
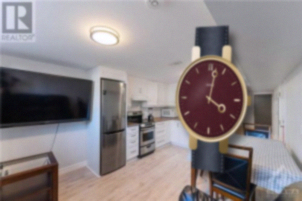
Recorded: h=4 m=2
